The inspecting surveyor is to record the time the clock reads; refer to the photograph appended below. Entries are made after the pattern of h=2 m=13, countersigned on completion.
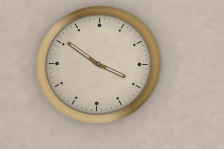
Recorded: h=3 m=51
